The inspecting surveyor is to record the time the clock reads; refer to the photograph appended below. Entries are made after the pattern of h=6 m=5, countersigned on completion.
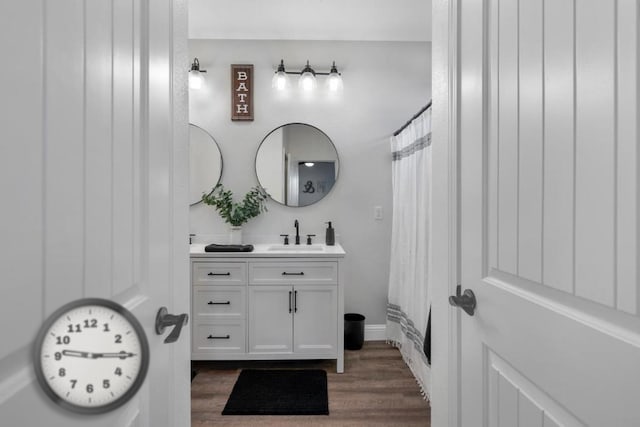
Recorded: h=9 m=15
